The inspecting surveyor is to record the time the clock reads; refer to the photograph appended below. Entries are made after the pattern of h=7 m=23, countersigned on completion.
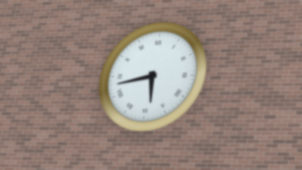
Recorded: h=5 m=43
